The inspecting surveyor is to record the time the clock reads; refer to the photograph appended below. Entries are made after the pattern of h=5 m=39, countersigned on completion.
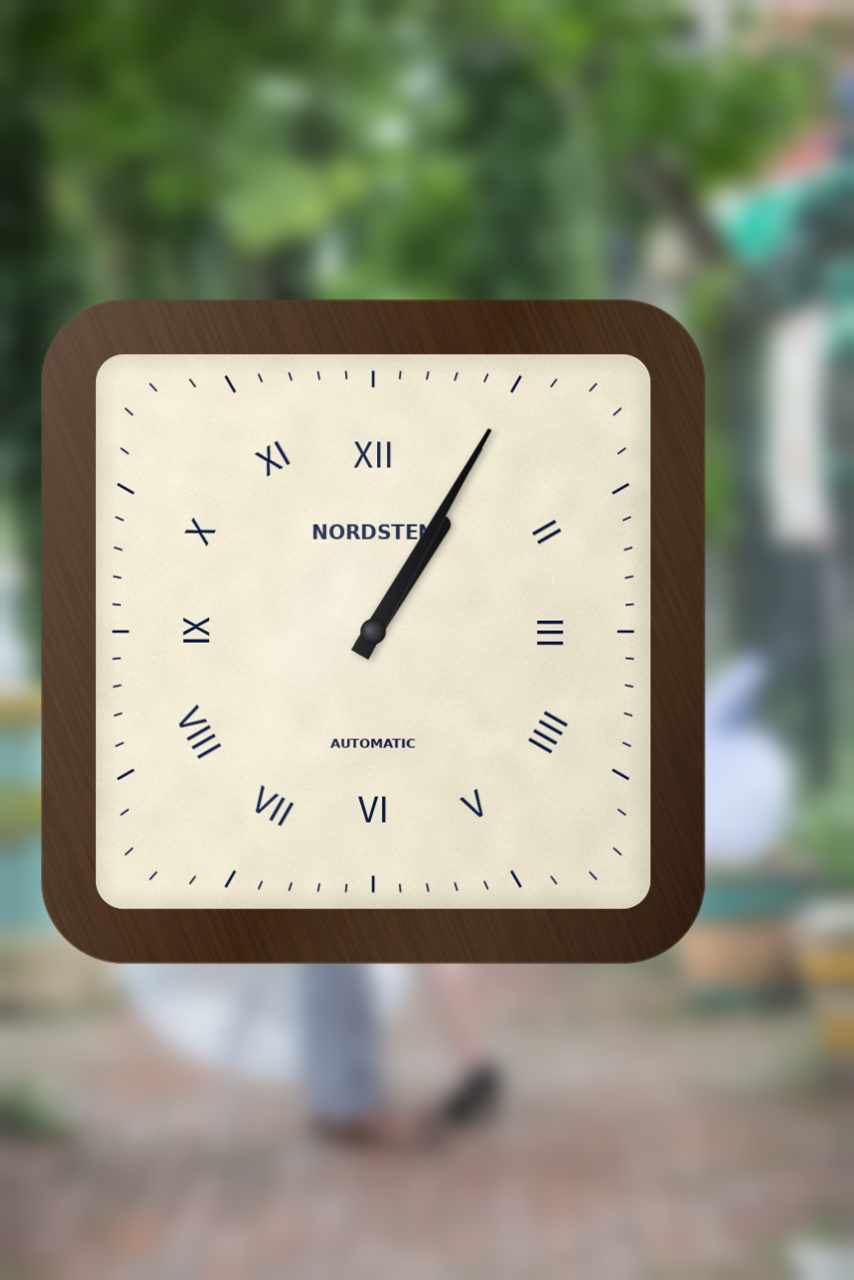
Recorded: h=1 m=5
